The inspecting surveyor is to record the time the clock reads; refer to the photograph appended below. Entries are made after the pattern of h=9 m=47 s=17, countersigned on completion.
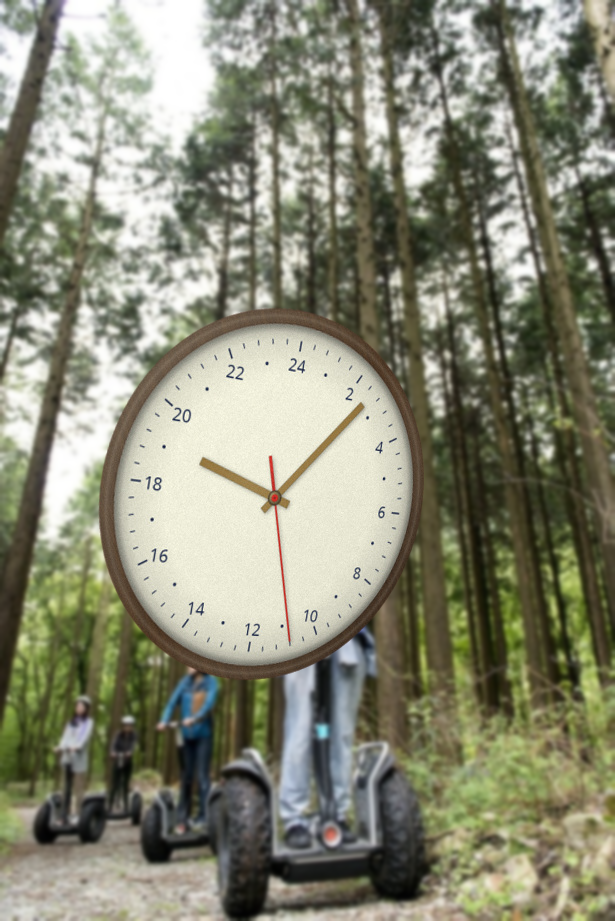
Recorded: h=19 m=6 s=27
